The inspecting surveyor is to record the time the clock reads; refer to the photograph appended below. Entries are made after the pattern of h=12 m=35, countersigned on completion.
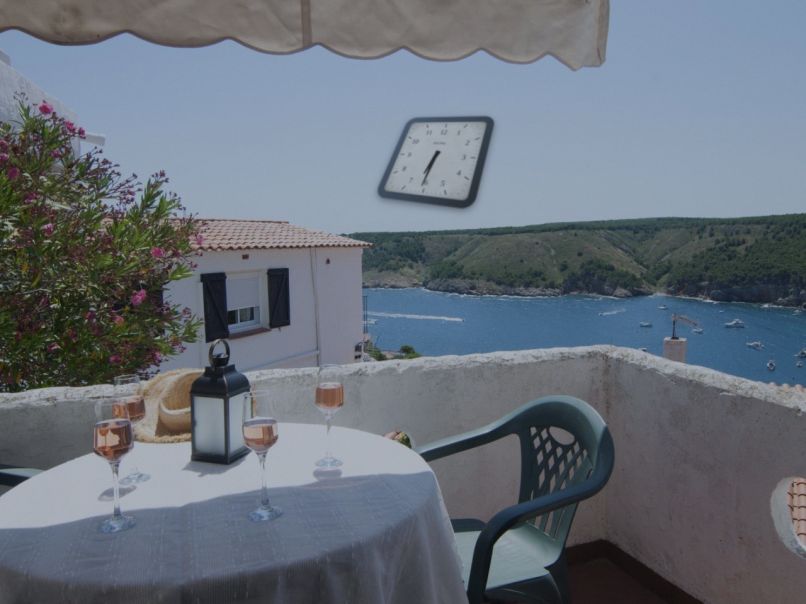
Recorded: h=6 m=31
